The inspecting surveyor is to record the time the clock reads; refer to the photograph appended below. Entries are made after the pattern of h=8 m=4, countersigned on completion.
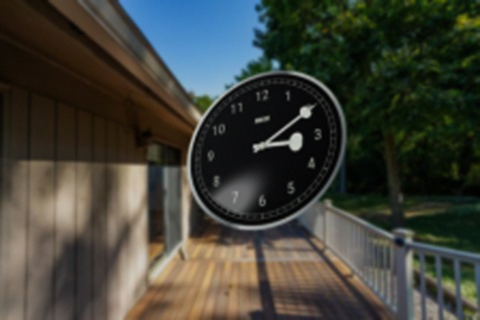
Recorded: h=3 m=10
